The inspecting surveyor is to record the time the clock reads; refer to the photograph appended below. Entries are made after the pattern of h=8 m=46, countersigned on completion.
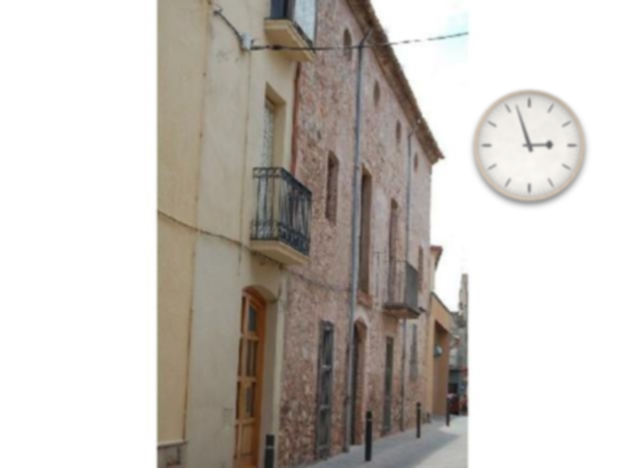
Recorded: h=2 m=57
